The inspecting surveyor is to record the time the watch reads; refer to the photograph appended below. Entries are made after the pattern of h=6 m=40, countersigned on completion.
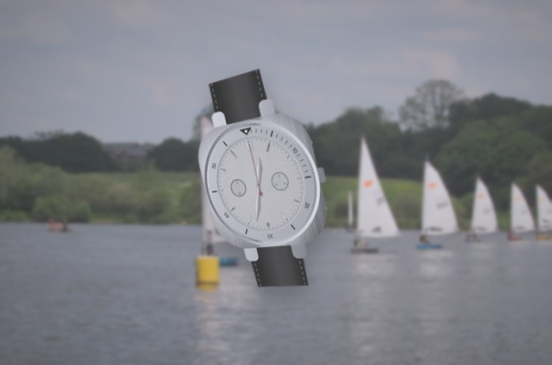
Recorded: h=12 m=33
